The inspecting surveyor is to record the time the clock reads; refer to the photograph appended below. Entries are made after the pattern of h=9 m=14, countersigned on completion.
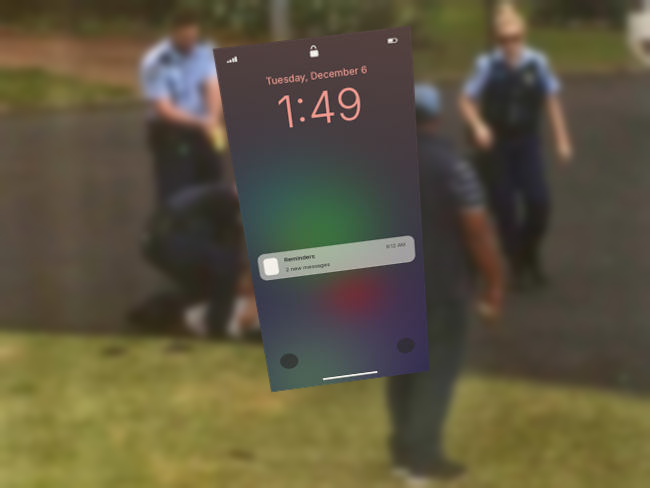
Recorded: h=1 m=49
